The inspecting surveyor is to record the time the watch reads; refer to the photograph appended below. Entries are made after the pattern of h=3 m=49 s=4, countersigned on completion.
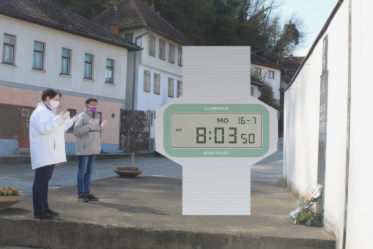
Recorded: h=8 m=3 s=50
